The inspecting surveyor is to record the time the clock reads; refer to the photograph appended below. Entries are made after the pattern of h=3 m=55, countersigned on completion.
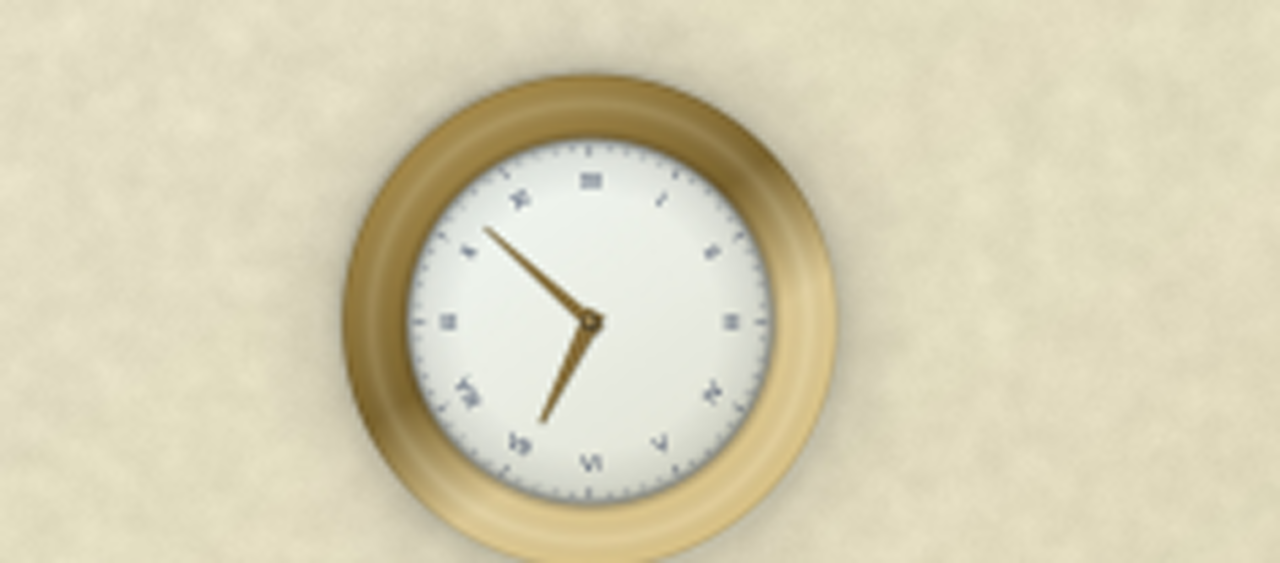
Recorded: h=6 m=52
